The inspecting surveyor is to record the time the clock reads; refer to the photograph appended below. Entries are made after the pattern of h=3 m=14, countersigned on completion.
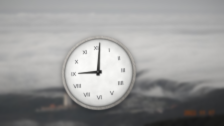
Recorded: h=9 m=1
